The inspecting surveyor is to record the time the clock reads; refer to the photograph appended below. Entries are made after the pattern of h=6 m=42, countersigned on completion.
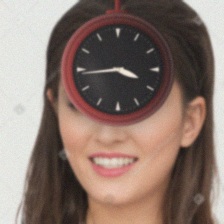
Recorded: h=3 m=44
